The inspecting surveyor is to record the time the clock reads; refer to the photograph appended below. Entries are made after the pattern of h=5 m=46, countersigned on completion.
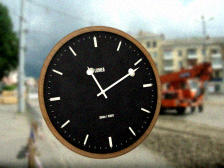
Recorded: h=11 m=11
